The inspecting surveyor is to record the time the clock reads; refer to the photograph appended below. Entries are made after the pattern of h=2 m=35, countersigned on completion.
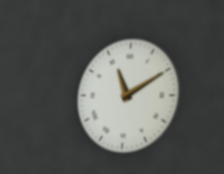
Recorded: h=11 m=10
